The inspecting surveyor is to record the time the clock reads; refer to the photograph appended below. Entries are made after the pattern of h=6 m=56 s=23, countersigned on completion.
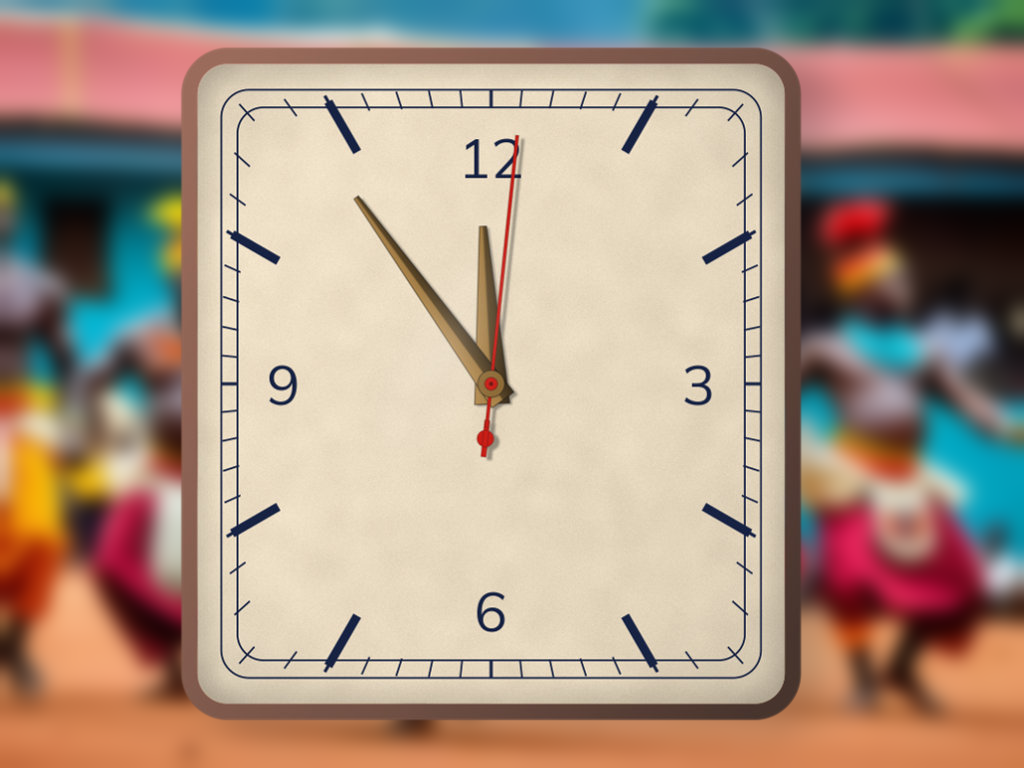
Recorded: h=11 m=54 s=1
